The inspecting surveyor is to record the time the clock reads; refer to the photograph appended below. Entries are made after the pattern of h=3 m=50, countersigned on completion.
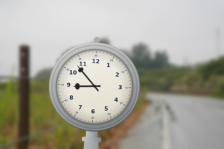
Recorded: h=8 m=53
